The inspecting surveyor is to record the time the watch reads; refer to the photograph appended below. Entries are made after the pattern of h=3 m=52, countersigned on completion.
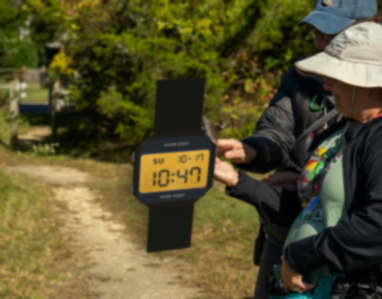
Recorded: h=10 m=47
